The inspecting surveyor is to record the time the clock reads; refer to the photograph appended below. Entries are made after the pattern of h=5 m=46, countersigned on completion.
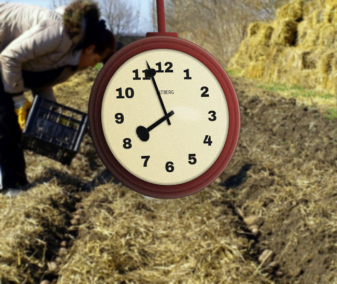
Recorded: h=7 m=57
